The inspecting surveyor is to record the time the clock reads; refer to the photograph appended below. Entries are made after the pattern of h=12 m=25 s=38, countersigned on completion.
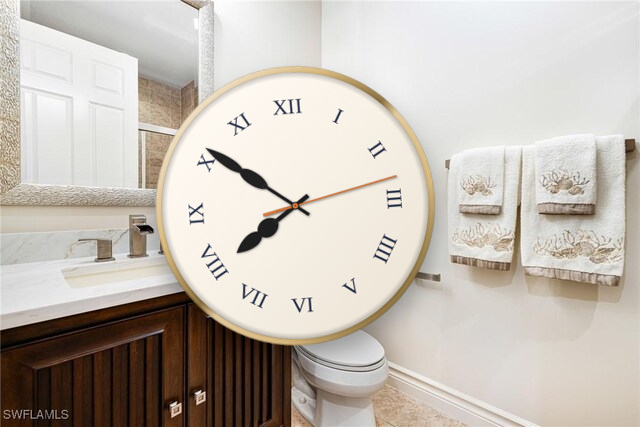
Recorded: h=7 m=51 s=13
